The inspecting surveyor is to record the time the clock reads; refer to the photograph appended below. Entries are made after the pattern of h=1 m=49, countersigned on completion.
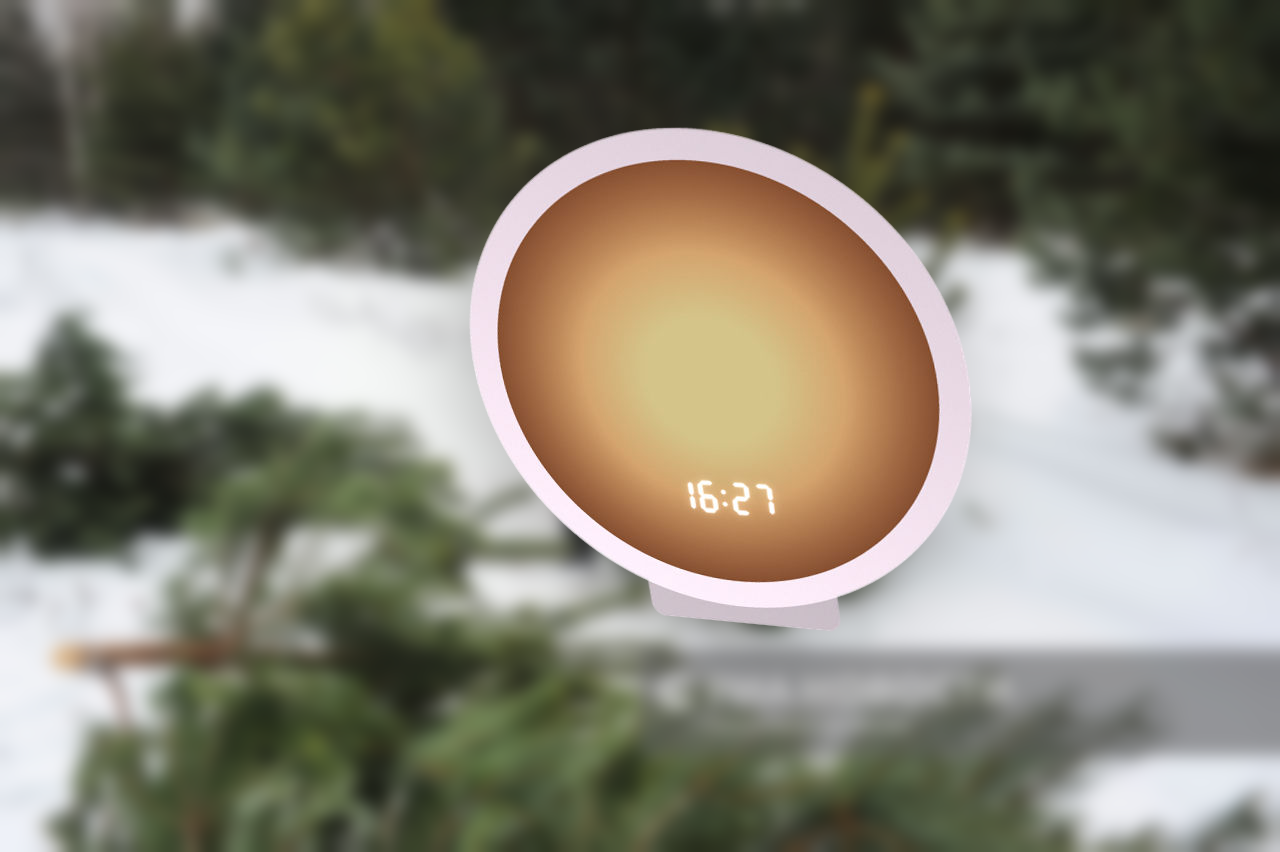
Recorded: h=16 m=27
